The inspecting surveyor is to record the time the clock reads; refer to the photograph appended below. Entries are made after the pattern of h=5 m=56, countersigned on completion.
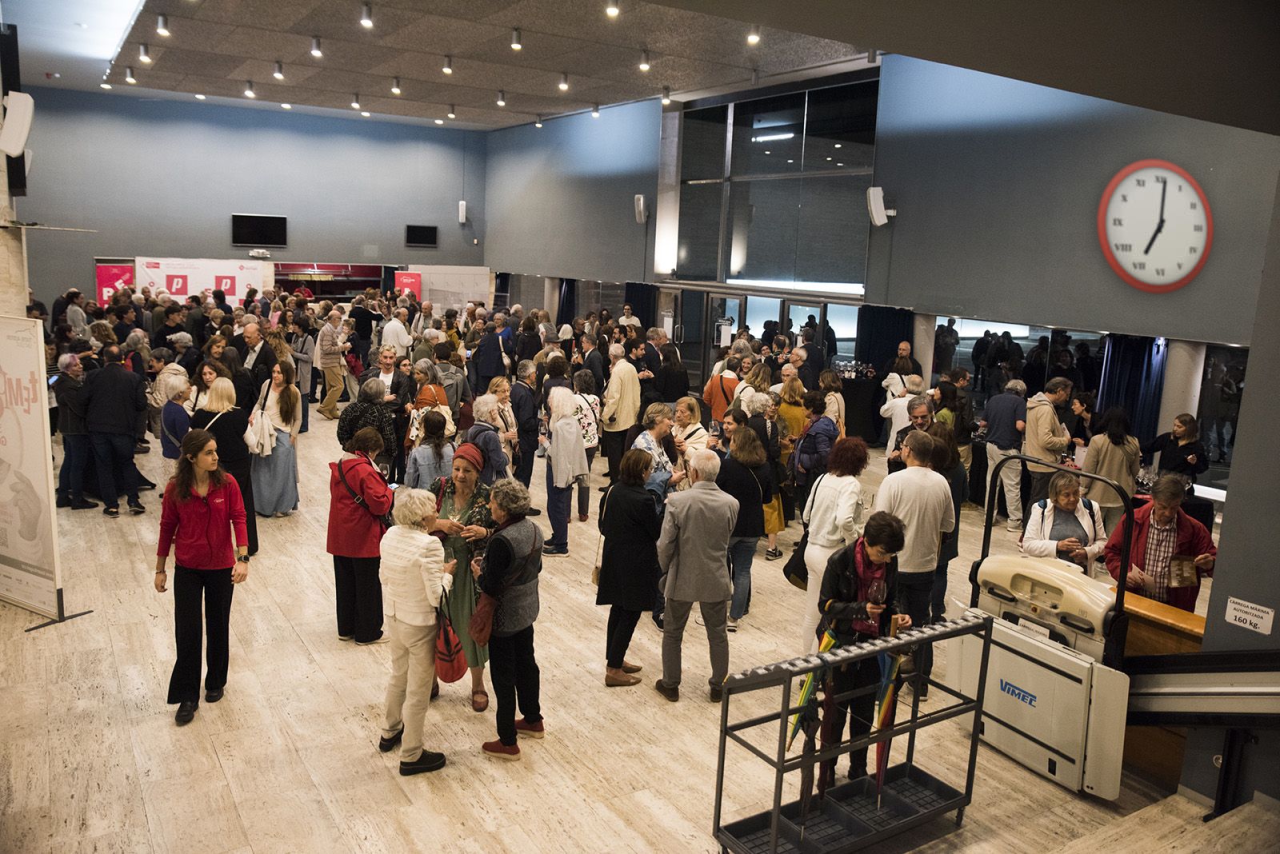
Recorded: h=7 m=1
